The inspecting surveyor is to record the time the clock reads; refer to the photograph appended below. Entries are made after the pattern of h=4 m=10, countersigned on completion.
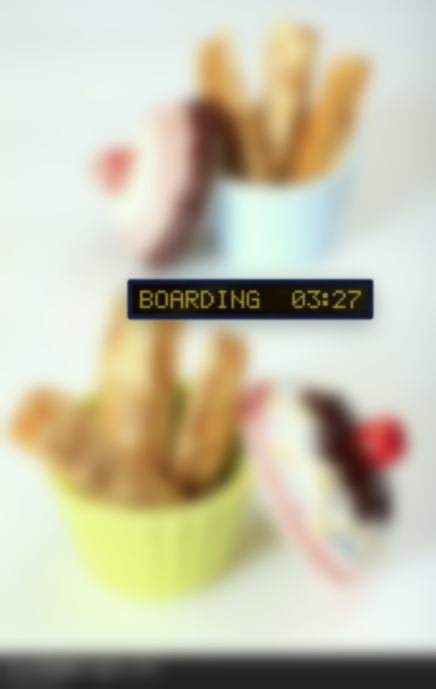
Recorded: h=3 m=27
